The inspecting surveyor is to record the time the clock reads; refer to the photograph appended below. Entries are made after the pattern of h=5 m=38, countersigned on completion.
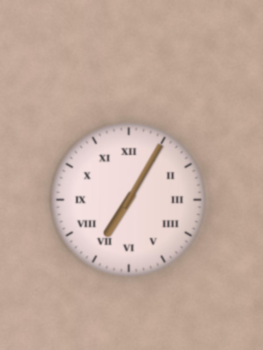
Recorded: h=7 m=5
